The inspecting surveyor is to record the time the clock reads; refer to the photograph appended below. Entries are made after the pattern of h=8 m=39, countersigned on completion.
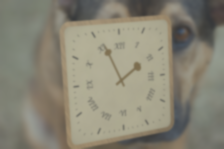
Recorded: h=1 m=56
